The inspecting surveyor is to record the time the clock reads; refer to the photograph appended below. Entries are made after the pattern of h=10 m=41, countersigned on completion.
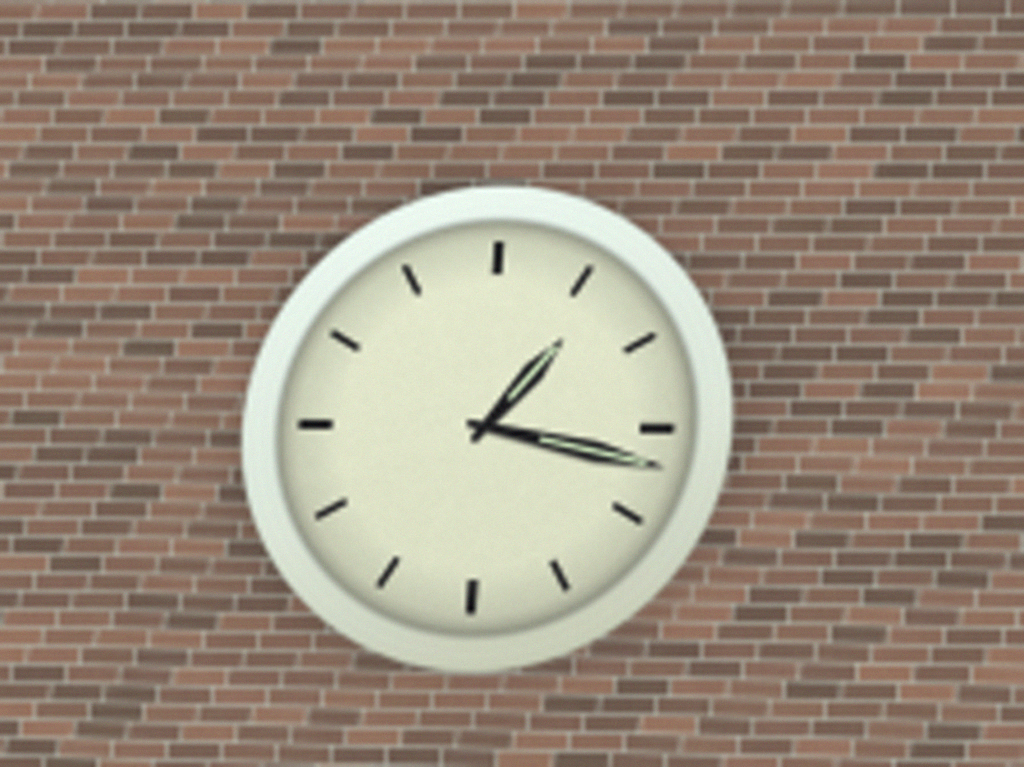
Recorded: h=1 m=17
